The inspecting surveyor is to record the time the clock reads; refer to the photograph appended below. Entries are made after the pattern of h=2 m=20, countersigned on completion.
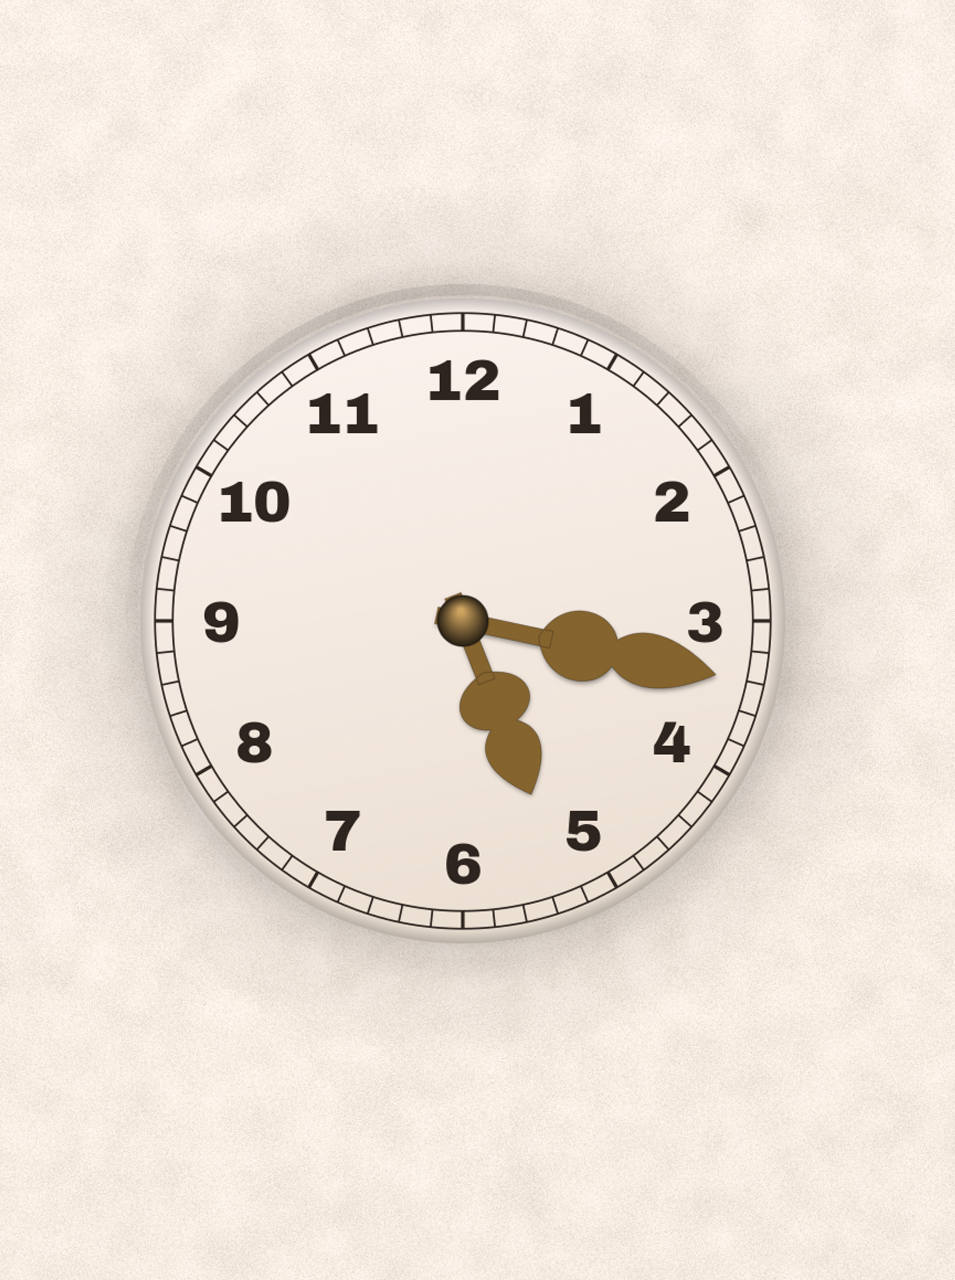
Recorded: h=5 m=17
